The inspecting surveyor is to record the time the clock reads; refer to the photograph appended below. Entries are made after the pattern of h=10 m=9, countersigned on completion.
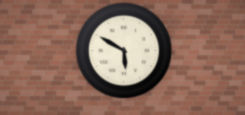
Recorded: h=5 m=50
